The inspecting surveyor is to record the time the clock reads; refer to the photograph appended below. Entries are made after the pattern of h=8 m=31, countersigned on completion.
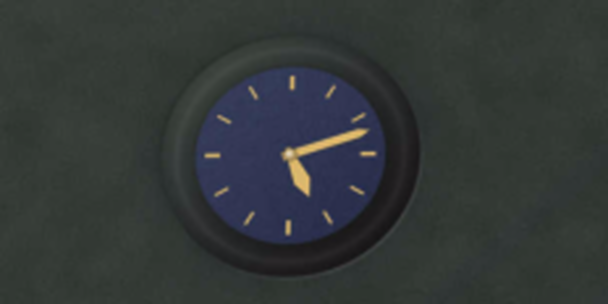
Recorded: h=5 m=12
